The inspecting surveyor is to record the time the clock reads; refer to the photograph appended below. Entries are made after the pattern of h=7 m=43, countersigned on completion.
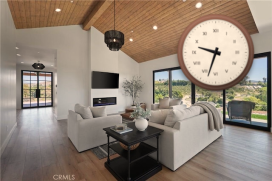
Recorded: h=9 m=33
